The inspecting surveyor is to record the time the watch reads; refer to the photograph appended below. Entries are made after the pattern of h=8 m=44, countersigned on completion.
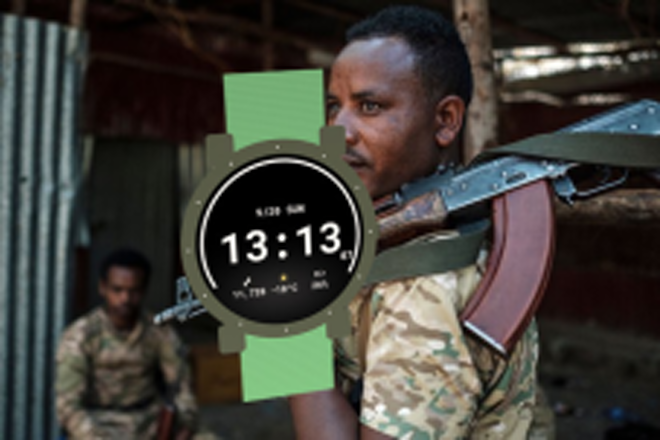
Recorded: h=13 m=13
